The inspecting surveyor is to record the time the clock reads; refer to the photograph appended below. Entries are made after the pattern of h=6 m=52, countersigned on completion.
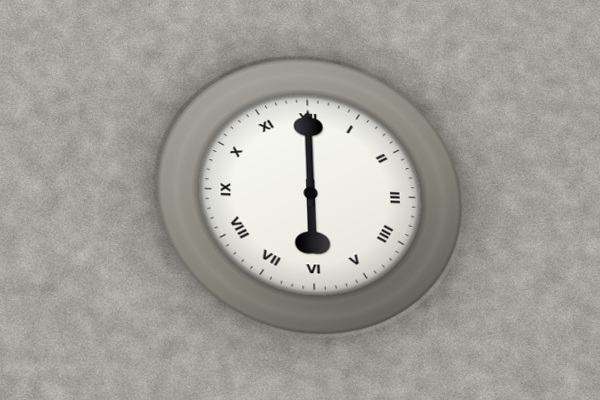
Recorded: h=6 m=0
